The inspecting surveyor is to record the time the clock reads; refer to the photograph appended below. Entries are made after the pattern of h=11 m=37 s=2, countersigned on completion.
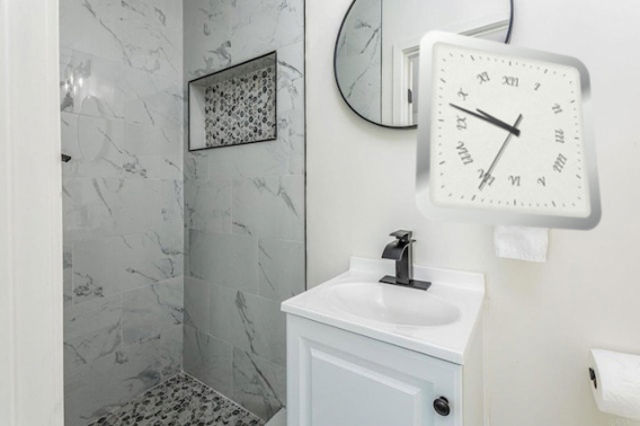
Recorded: h=9 m=47 s=35
